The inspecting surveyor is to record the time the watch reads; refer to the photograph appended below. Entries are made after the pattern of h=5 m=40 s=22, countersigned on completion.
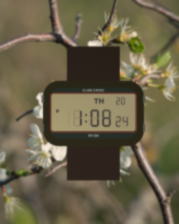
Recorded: h=1 m=8 s=24
